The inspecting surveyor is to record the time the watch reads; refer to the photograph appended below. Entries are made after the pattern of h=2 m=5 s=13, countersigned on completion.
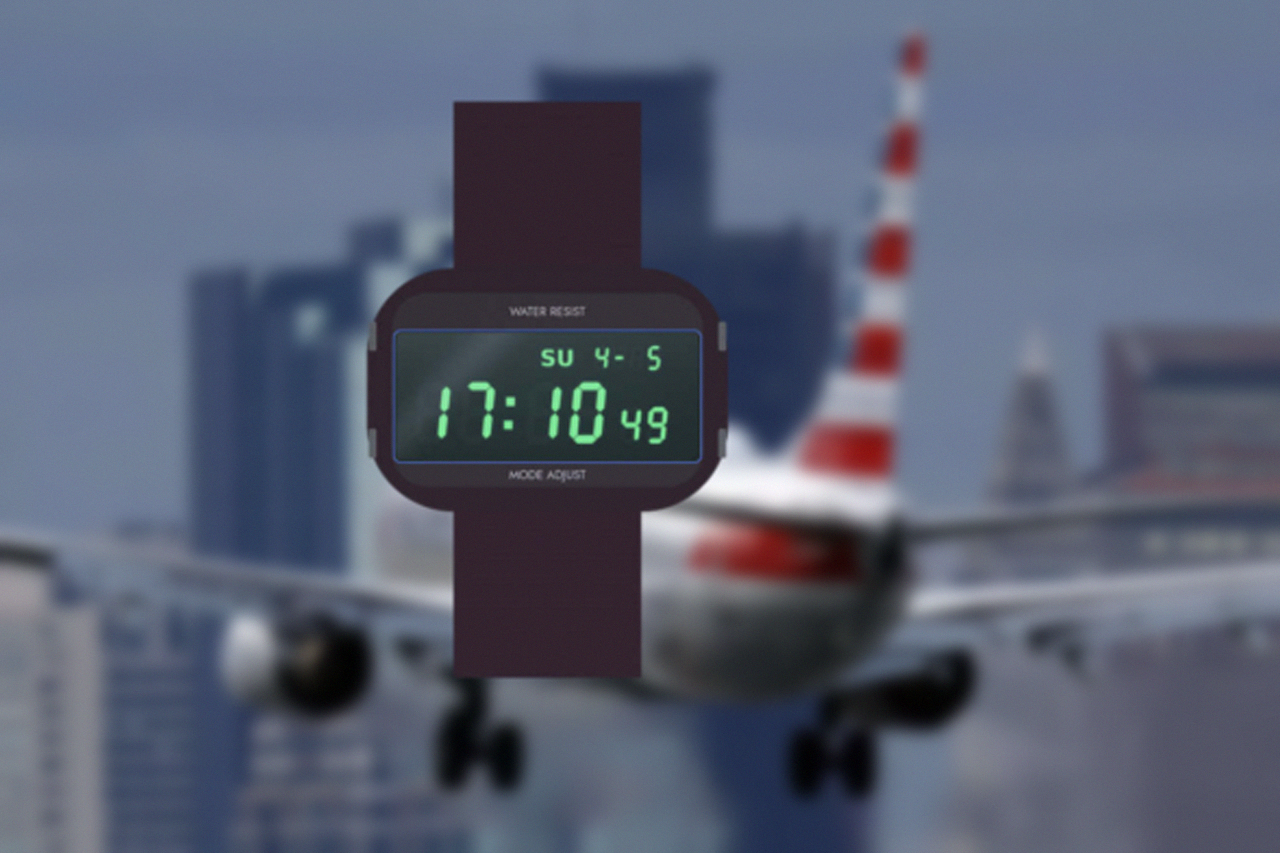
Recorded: h=17 m=10 s=49
